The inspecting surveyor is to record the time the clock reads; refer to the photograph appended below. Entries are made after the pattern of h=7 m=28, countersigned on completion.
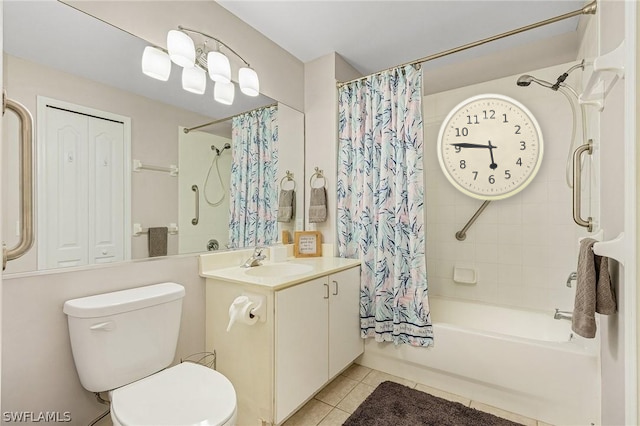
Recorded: h=5 m=46
